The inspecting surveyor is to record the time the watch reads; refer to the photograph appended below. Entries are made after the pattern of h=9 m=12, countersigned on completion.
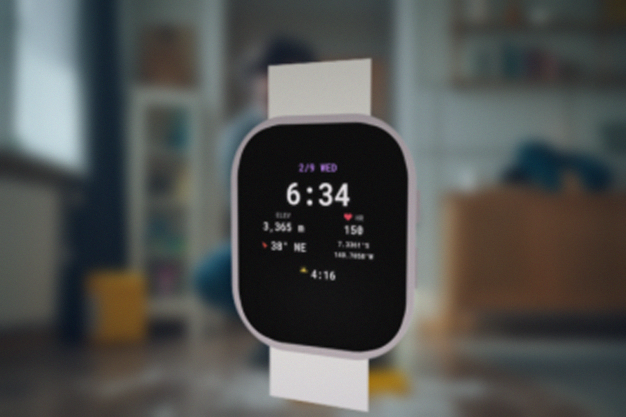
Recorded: h=6 m=34
